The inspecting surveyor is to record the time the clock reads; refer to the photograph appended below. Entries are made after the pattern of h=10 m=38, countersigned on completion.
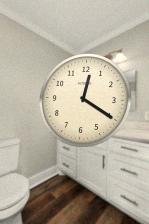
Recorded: h=12 m=20
